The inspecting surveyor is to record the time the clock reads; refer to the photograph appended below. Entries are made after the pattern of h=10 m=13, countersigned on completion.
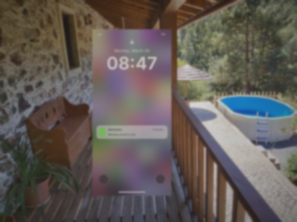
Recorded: h=8 m=47
